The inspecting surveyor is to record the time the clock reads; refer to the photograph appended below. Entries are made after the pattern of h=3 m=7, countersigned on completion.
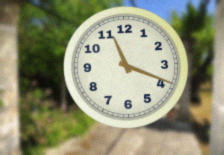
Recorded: h=11 m=19
